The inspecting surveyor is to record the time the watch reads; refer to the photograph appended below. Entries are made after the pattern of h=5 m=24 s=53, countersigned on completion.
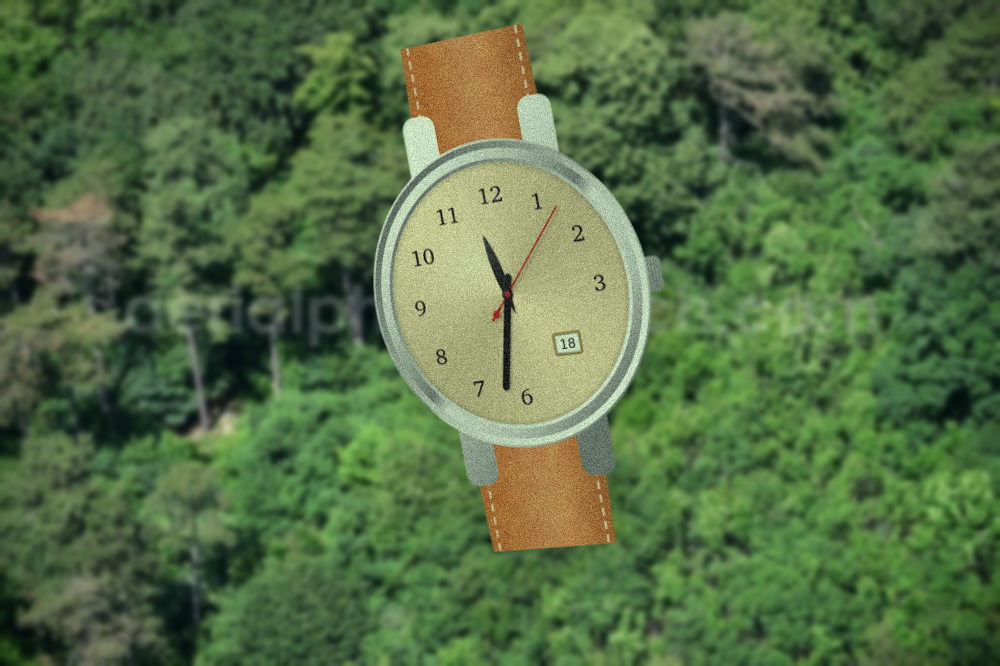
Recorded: h=11 m=32 s=7
